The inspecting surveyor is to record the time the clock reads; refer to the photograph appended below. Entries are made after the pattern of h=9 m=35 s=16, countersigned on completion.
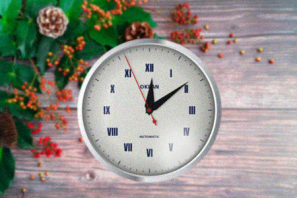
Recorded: h=12 m=8 s=56
